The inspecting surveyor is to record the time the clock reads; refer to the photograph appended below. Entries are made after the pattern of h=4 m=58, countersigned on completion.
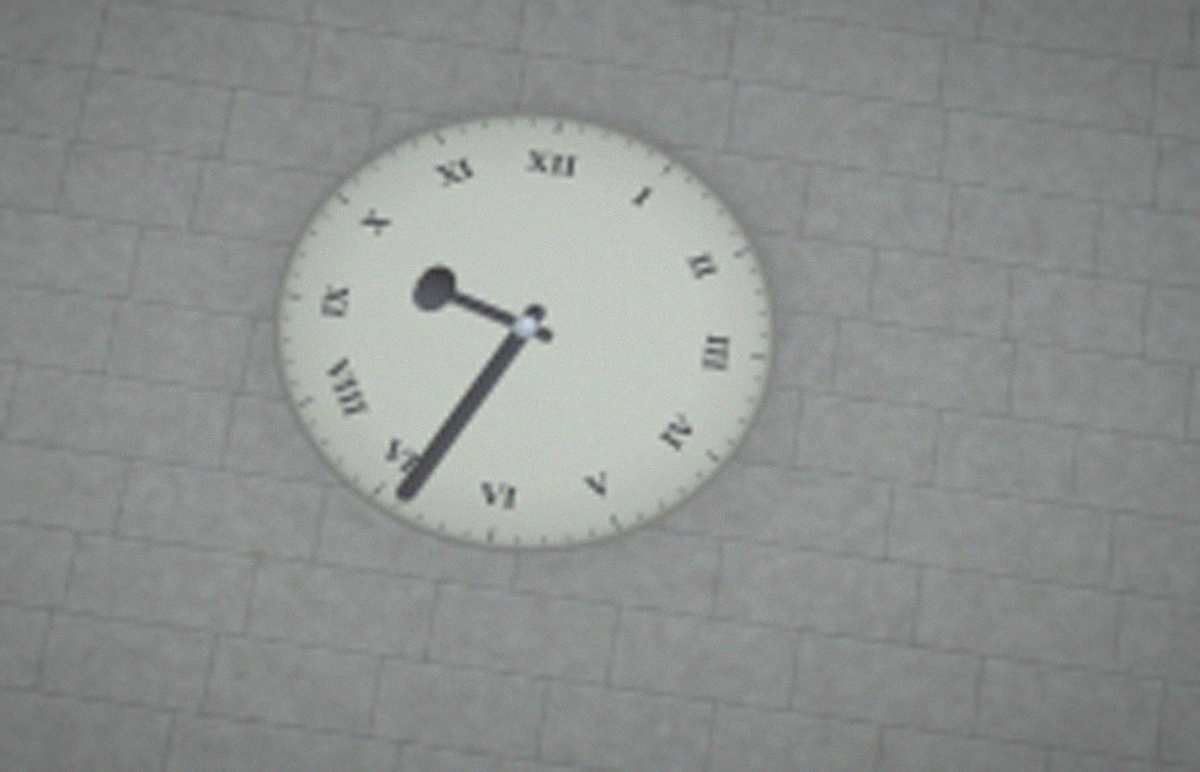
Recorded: h=9 m=34
